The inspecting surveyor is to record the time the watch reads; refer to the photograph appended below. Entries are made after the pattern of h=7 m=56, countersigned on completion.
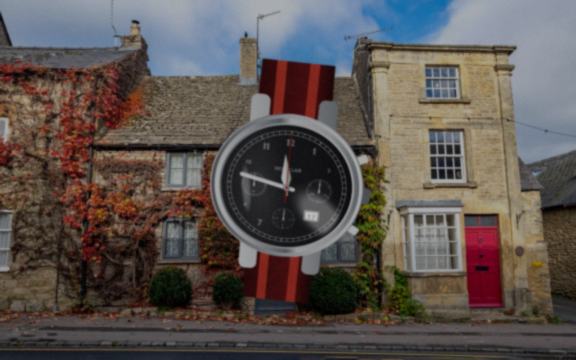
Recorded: h=11 m=47
